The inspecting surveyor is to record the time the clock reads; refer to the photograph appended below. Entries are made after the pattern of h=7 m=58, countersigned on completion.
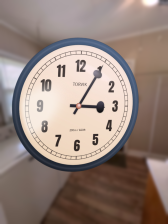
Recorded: h=3 m=5
